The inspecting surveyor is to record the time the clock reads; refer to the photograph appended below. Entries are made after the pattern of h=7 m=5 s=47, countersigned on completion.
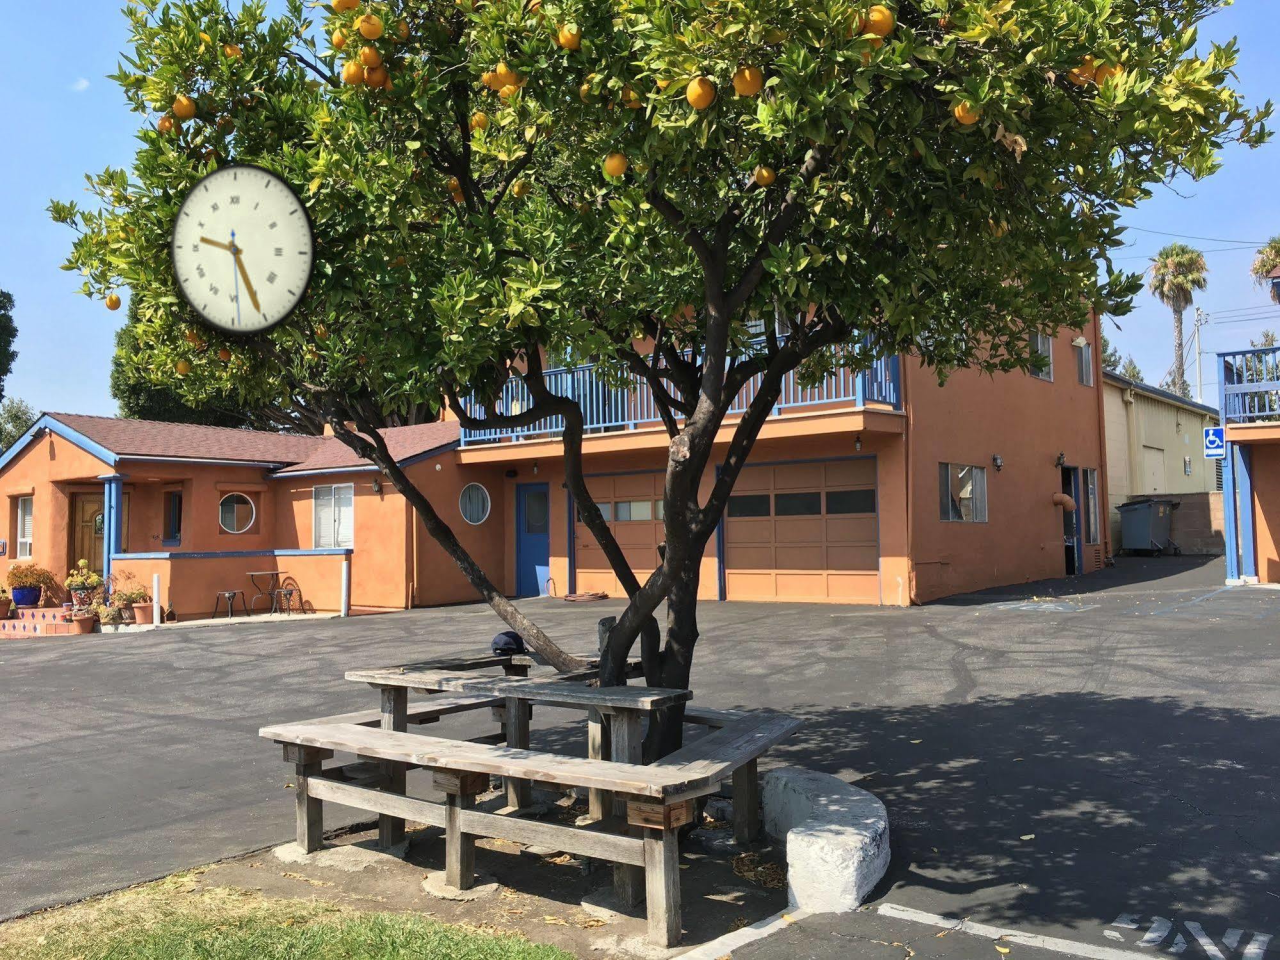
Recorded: h=9 m=25 s=29
